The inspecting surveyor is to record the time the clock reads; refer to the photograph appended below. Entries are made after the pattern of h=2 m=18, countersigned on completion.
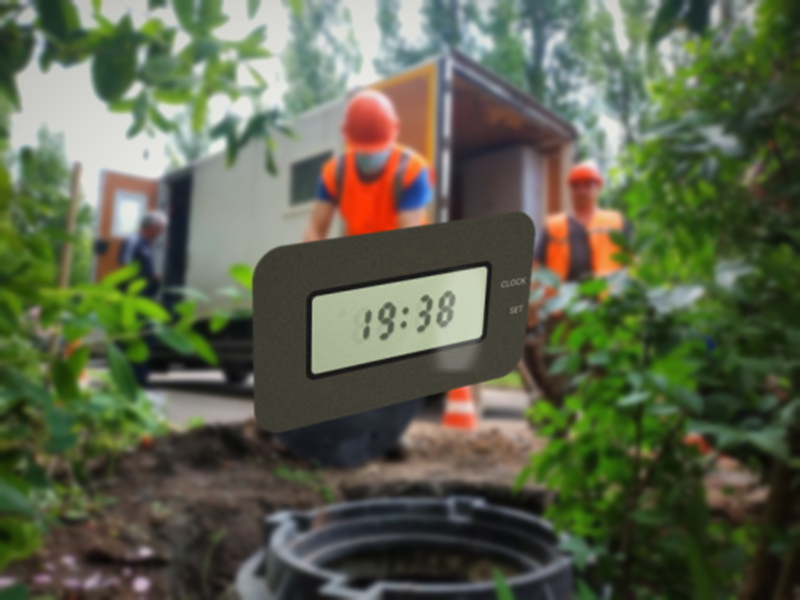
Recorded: h=19 m=38
